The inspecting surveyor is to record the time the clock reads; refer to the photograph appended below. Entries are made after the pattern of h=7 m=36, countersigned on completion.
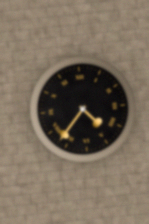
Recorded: h=4 m=37
